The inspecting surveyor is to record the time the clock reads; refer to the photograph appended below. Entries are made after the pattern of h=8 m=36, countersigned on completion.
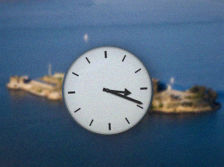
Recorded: h=3 m=19
